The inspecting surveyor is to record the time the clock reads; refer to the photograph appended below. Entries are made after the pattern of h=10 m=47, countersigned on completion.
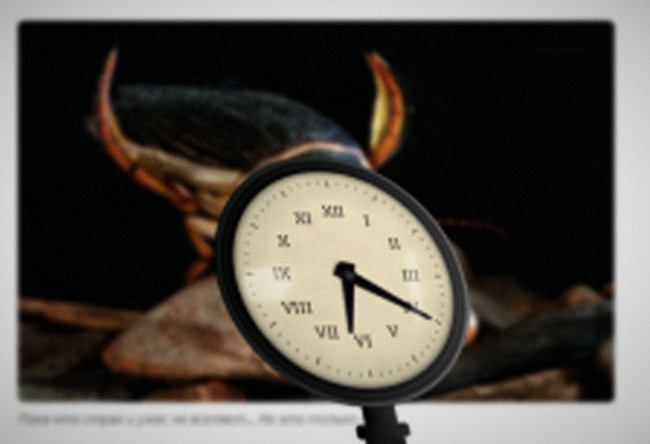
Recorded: h=6 m=20
